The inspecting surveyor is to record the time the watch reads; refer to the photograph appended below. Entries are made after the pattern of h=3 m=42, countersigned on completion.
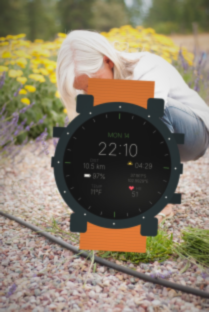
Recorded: h=22 m=10
